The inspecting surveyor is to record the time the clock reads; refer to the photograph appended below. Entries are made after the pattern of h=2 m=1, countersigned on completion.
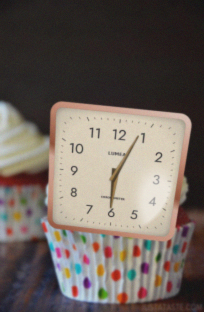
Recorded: h=6 m=4
